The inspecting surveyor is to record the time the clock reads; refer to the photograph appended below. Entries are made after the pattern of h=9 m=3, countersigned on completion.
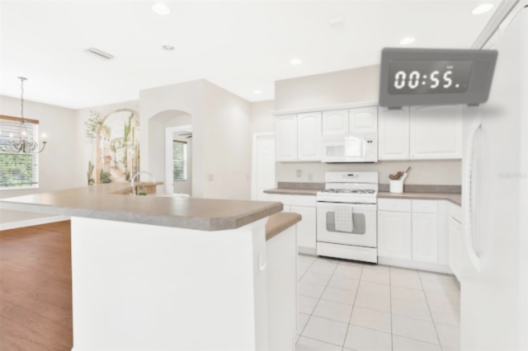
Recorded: h=0 m=55
